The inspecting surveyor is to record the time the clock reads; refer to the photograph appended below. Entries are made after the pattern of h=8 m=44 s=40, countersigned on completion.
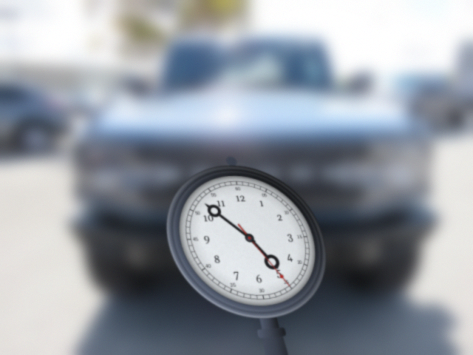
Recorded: h=4 m=52 s=25
